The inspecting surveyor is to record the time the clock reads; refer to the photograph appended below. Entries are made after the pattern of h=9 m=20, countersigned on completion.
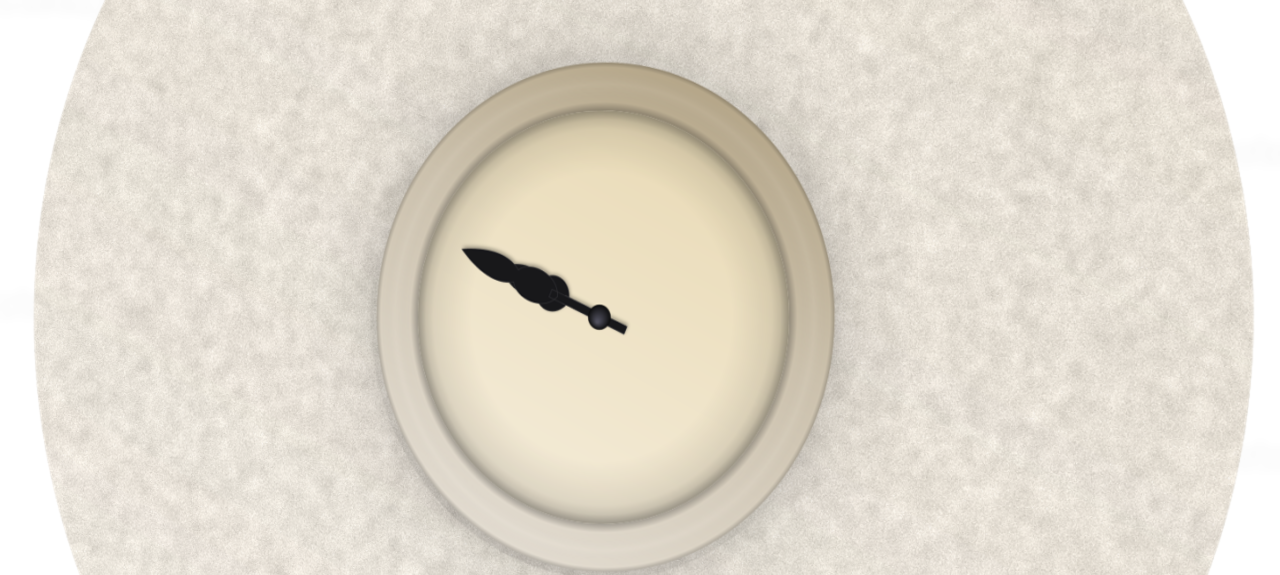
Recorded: h=9 m=49
